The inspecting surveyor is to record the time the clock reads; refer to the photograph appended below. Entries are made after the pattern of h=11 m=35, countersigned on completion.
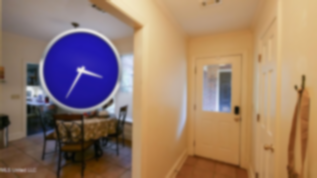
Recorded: h=3 m=35
